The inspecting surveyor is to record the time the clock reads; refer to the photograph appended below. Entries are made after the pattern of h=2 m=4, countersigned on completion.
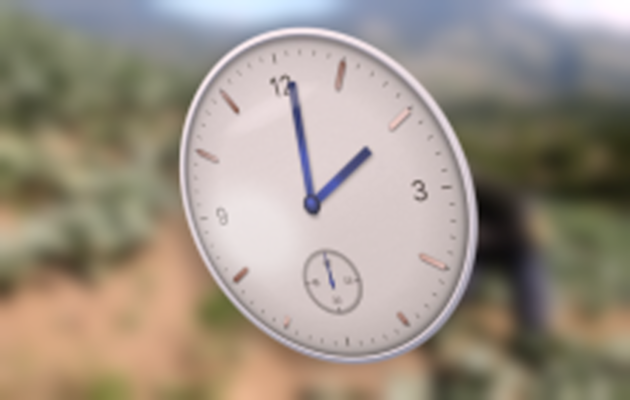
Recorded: h=2 m=1
